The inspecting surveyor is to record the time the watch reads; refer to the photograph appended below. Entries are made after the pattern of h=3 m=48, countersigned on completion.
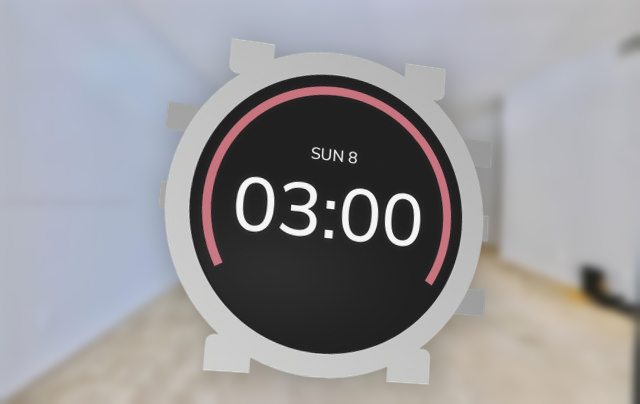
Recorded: h=3 m=0
